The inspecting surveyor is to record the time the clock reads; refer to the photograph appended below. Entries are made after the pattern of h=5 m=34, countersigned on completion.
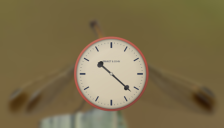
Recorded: h=10 m=22
